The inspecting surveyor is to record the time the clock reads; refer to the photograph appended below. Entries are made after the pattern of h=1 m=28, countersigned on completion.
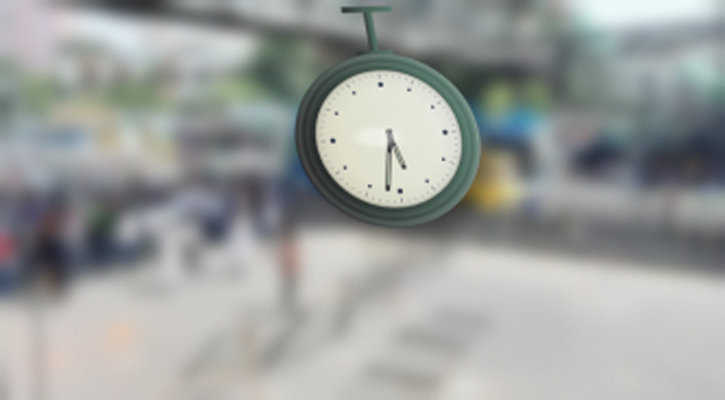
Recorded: h=5 m=32
